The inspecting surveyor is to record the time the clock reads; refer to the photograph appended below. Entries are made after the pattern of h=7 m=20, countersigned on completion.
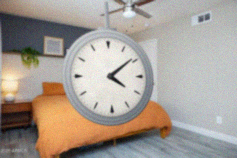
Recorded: h=4 m=9
